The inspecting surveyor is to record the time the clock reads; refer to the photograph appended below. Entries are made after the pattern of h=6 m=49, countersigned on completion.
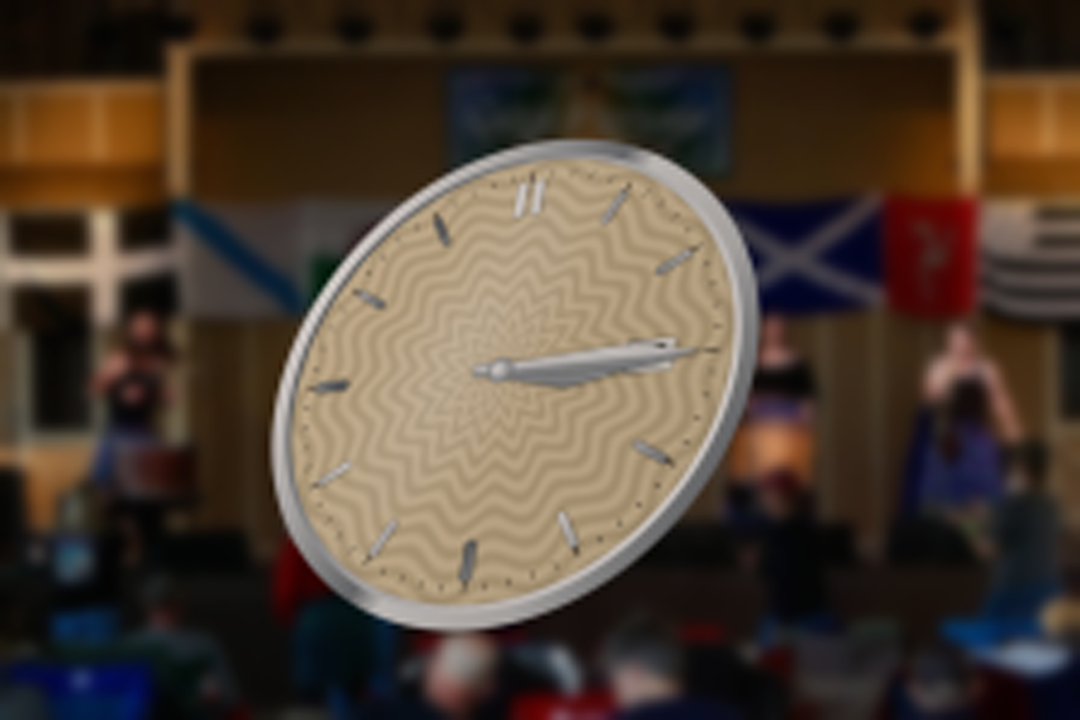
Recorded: h=3 m=15
